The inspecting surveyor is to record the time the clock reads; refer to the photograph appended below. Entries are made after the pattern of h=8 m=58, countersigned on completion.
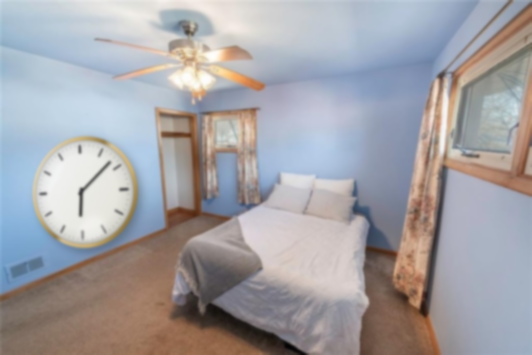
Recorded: h=6 m=8
